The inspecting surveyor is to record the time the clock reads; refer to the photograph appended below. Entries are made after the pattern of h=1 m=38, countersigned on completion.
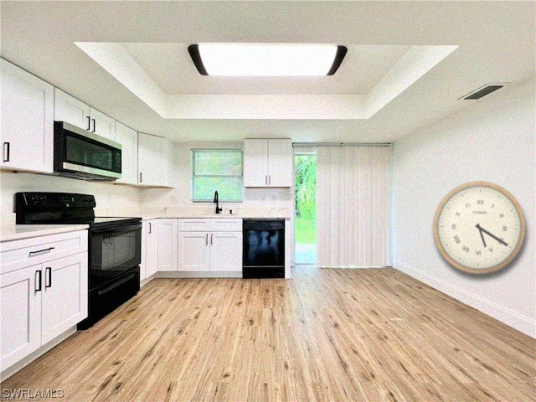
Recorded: h=5 m=20
